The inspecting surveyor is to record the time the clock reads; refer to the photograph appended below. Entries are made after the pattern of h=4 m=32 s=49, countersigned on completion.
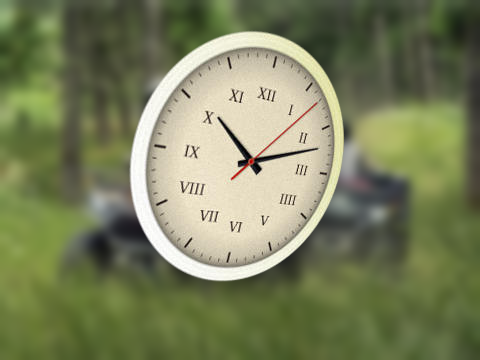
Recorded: h=10 m=12 s=7
